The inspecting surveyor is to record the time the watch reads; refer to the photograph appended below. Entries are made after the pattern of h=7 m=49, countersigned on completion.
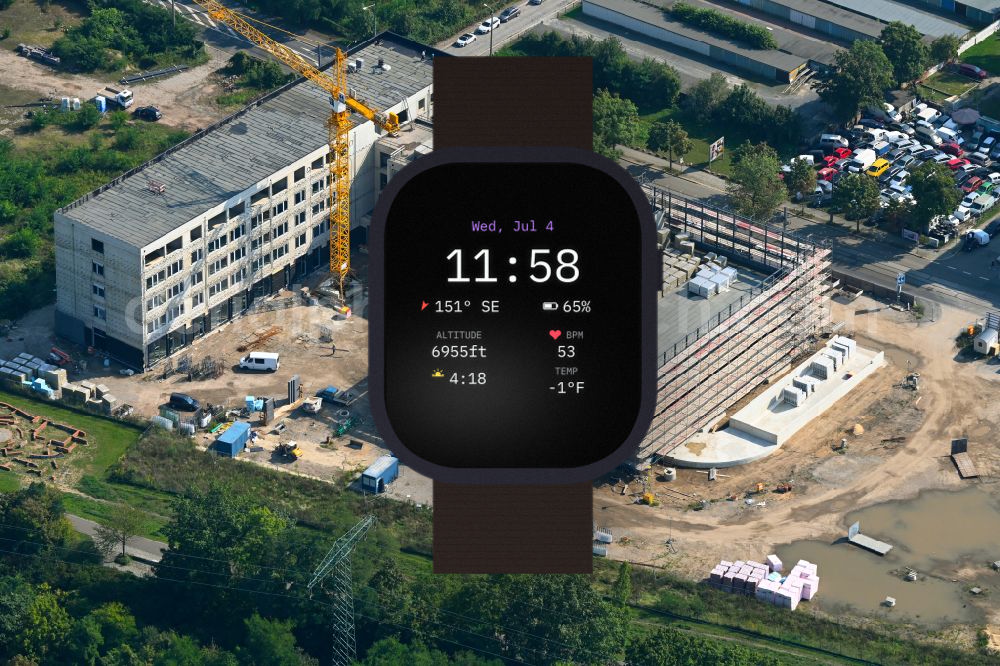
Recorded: h=11 m=58
